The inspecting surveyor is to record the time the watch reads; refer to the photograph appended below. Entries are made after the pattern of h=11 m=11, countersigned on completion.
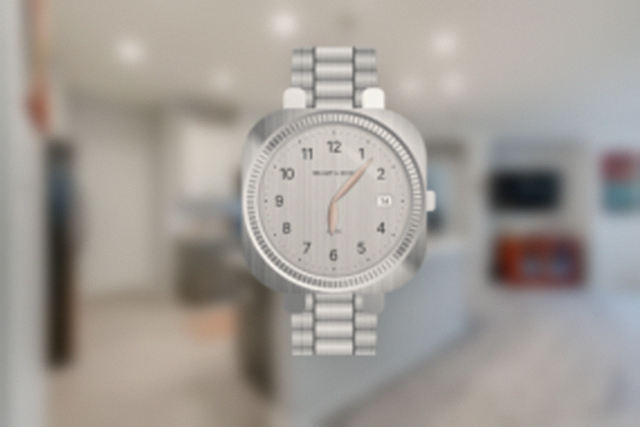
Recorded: h=6 m=7
